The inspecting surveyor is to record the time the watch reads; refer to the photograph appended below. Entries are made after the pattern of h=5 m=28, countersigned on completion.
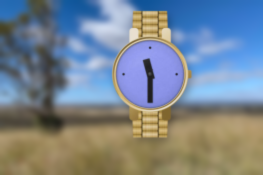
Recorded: h=11 m=30
